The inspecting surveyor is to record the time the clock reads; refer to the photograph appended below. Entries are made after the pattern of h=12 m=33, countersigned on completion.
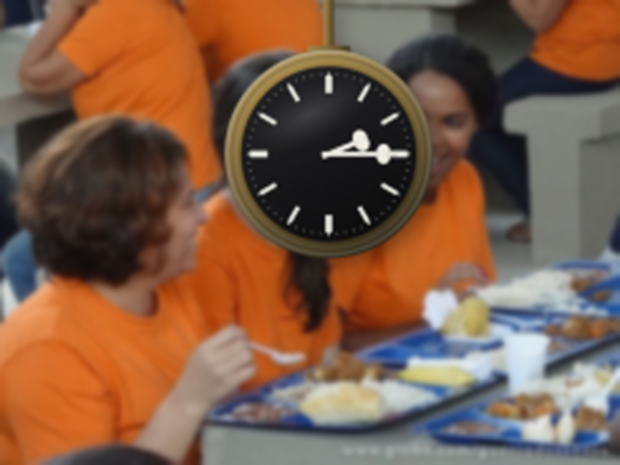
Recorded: h=2 m=15
